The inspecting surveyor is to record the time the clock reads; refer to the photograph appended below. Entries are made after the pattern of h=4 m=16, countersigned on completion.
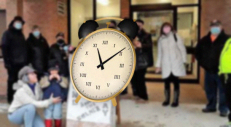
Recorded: h=11 m=9
